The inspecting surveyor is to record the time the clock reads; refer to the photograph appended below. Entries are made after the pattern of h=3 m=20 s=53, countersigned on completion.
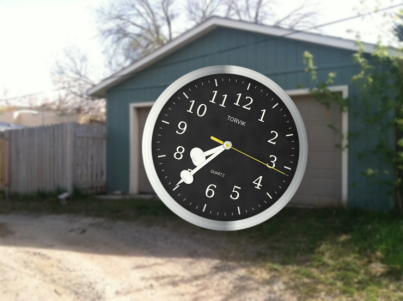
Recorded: h=7 m=35 s=16
